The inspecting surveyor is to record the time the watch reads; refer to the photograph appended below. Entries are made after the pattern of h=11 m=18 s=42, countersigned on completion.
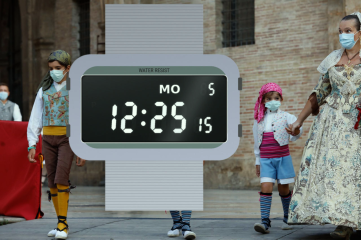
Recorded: h=12 m=25 s=15
